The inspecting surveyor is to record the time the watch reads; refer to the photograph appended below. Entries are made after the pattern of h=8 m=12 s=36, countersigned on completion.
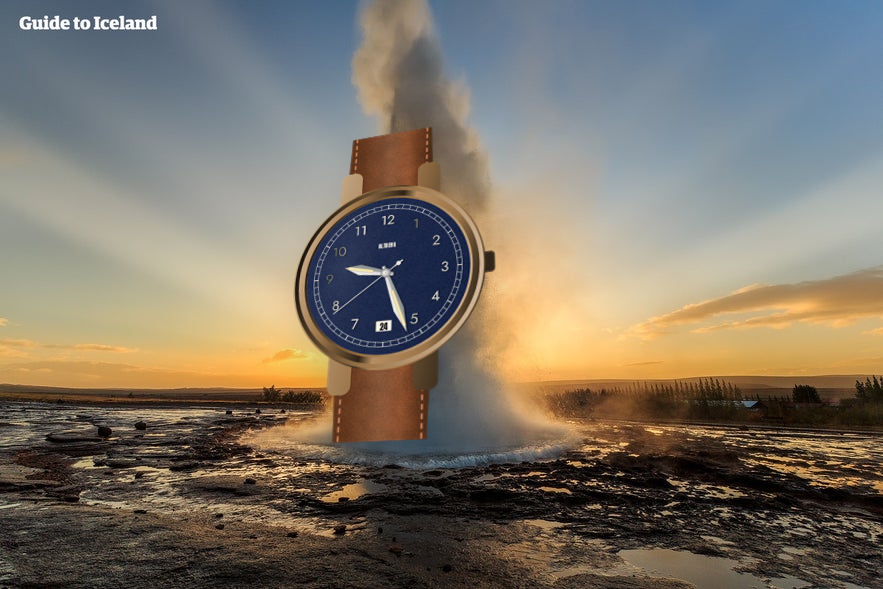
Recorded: h=9 m=26 s=39
